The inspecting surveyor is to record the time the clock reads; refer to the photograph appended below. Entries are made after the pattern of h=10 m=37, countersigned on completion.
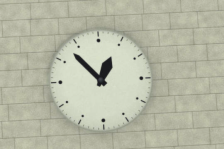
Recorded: h=12 m=53
